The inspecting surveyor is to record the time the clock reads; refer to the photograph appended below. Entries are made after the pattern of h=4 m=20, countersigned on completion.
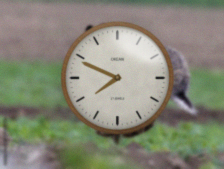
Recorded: h=7 m=49
